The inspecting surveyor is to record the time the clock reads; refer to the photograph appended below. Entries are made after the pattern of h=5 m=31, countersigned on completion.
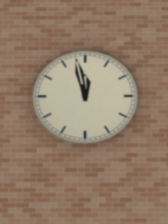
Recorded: h=11 m=58
